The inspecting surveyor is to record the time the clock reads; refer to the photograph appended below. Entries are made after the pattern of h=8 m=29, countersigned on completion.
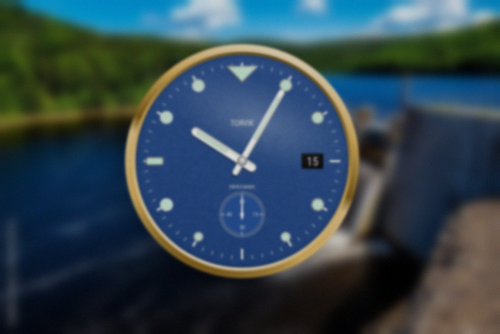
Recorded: h=10 m=5
